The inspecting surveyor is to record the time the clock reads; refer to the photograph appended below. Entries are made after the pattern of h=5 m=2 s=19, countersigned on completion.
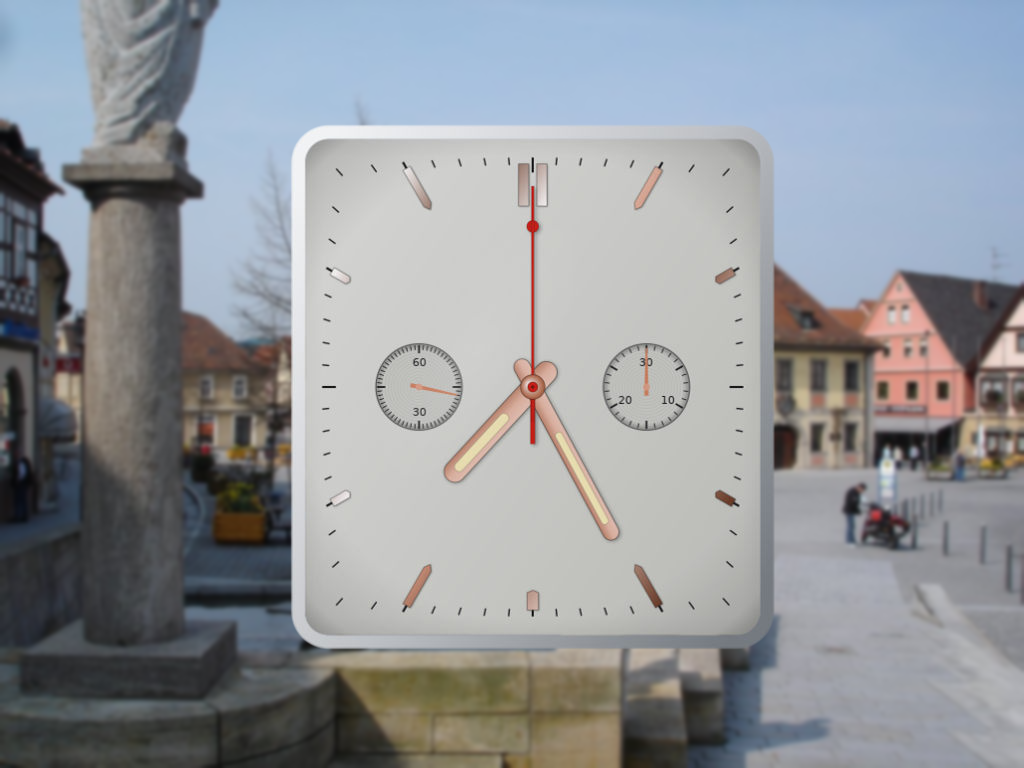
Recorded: h=7 m=25 s=17
